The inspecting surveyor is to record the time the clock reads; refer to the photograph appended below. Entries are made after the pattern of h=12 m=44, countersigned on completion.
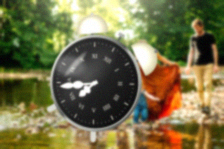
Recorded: h=6 m=39
